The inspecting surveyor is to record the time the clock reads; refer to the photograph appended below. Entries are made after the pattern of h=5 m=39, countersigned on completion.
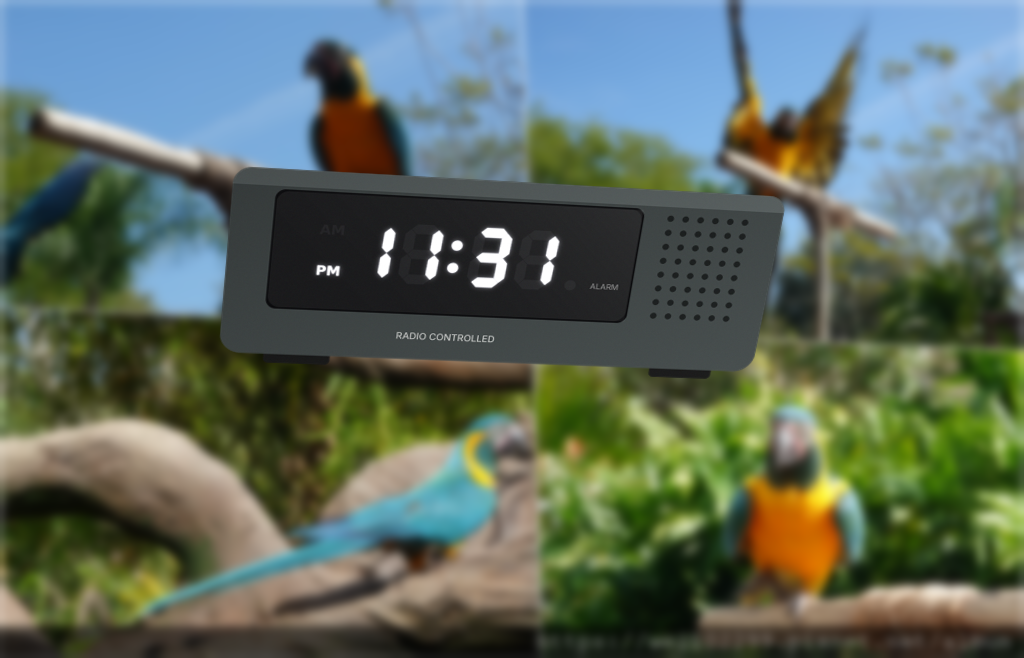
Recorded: h=11 m=31
